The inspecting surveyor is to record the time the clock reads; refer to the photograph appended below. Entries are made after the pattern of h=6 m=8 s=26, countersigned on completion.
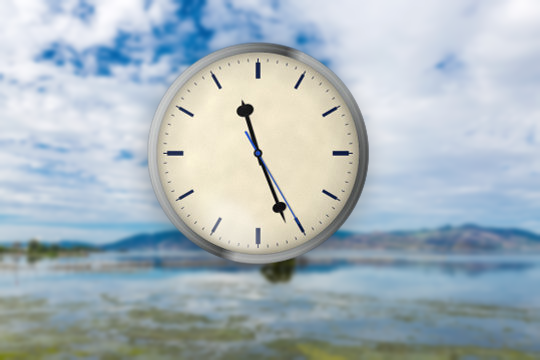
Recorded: h=11 m=26 s=25
